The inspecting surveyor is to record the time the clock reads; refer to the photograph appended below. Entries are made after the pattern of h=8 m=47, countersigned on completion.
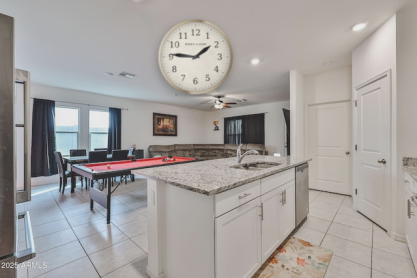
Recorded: h=1 m=46
